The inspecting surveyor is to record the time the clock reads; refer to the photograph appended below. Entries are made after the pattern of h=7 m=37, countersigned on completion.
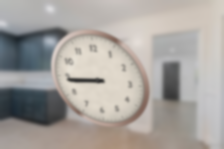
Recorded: h=8 m=44
